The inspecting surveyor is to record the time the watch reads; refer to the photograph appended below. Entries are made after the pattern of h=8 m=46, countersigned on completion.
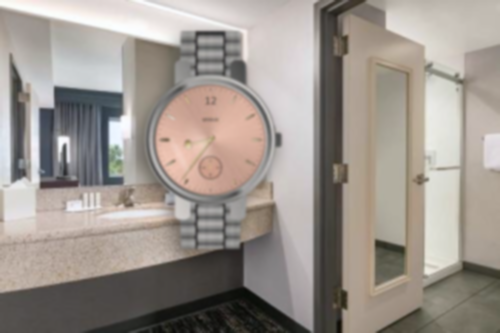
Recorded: h=8 m=36
